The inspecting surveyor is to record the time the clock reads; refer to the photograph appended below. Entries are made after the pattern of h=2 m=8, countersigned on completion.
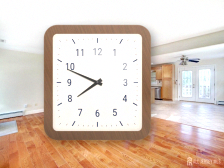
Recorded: h=7 m=49
